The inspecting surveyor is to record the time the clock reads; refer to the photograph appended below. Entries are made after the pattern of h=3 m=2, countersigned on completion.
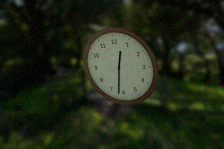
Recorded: h=12 m=32
